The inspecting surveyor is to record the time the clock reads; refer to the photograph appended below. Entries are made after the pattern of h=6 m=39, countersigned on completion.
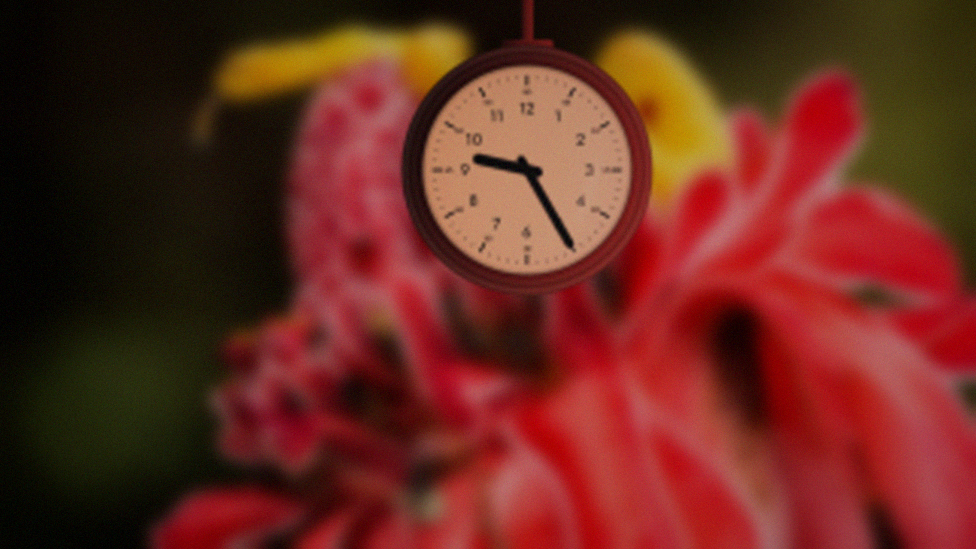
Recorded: h=9 m=25
